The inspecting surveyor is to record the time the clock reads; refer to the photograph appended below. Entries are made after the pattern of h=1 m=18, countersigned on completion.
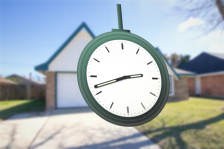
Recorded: h=2 m=42
